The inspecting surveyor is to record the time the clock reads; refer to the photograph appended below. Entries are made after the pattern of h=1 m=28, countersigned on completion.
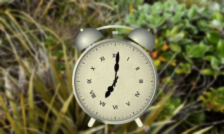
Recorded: h=7 m=1
